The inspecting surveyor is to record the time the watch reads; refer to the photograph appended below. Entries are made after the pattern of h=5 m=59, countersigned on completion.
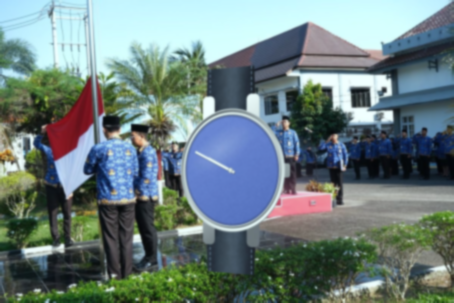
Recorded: h=9 m=49
